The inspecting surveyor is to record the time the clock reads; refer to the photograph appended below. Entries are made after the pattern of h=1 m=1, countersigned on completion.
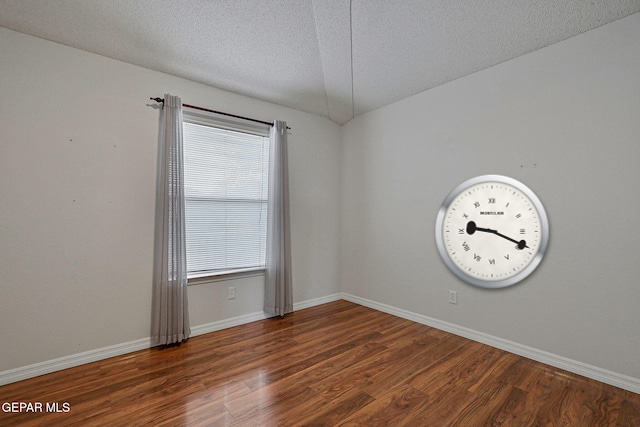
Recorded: h=9 m=19
